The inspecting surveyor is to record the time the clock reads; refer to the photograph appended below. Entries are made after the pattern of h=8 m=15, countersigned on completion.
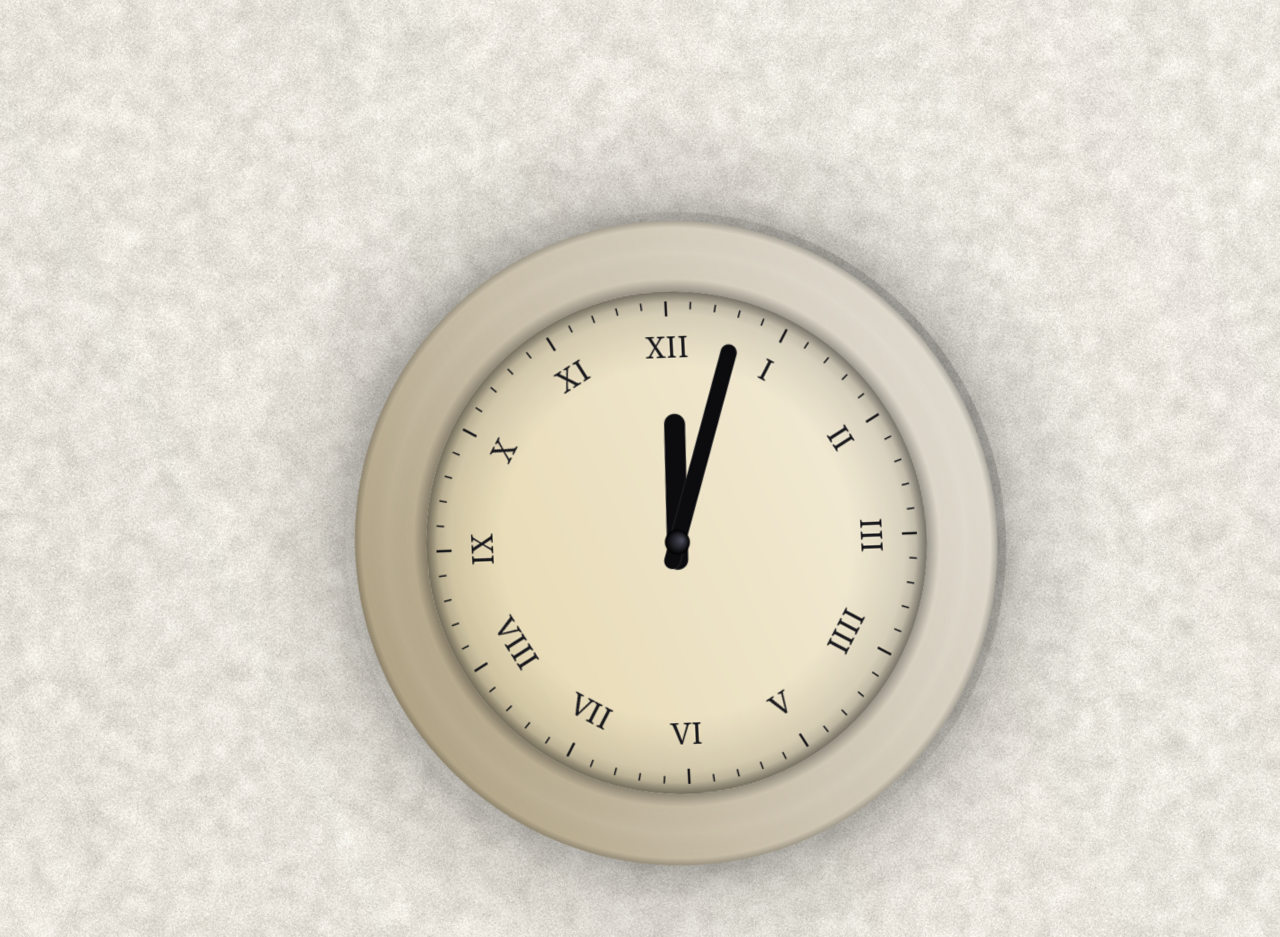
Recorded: h=12 m=3
